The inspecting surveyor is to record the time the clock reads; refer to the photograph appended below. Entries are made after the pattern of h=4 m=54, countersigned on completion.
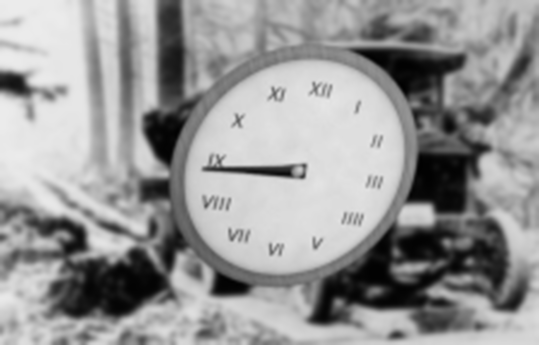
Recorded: h=8 m=44
